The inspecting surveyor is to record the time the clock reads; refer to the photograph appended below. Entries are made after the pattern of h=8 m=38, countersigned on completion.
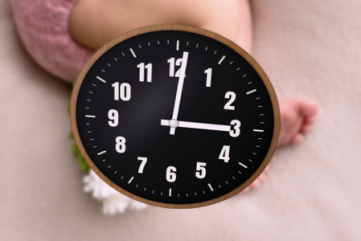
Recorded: h=3 m=1
